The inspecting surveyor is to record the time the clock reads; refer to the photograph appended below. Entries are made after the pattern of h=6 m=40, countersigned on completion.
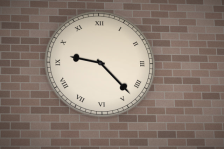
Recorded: h=9 m=23
